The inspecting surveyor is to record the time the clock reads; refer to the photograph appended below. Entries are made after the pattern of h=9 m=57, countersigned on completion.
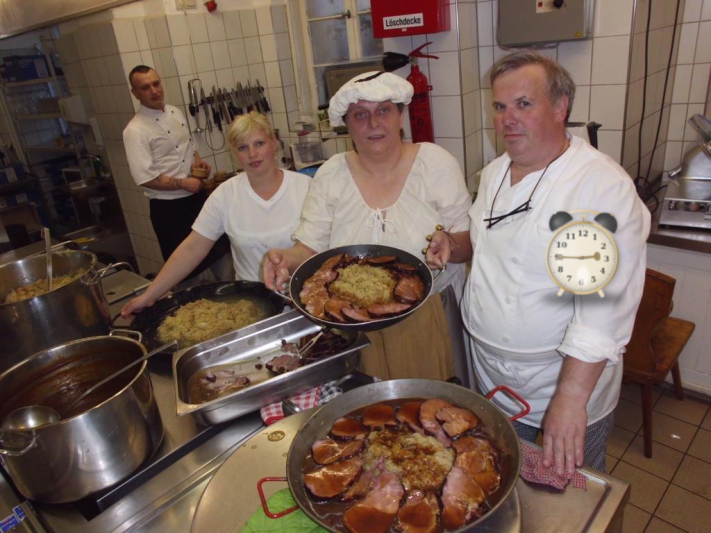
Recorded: h=2 m=45
